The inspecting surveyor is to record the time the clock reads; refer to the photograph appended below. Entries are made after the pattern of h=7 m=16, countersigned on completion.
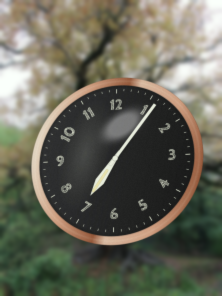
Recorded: h=7 m=6
